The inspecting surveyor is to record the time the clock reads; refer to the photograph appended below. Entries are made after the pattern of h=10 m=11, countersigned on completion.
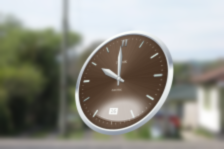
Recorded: h=9 m=59
